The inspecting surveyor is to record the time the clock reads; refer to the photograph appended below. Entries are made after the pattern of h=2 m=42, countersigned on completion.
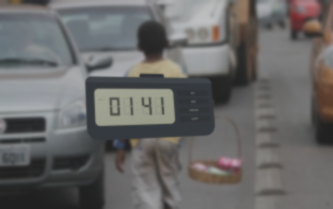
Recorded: h=1 m=41
